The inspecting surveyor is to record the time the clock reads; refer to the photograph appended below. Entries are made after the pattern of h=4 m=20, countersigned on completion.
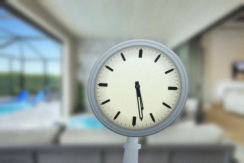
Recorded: h=5 m=28
